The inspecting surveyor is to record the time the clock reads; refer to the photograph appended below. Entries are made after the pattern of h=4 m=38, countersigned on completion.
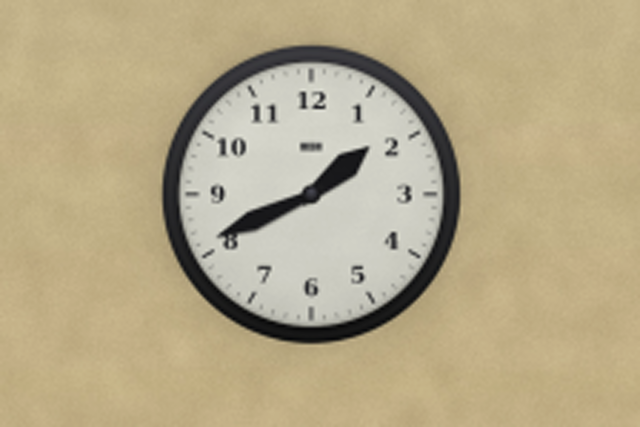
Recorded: h=1 m=41
